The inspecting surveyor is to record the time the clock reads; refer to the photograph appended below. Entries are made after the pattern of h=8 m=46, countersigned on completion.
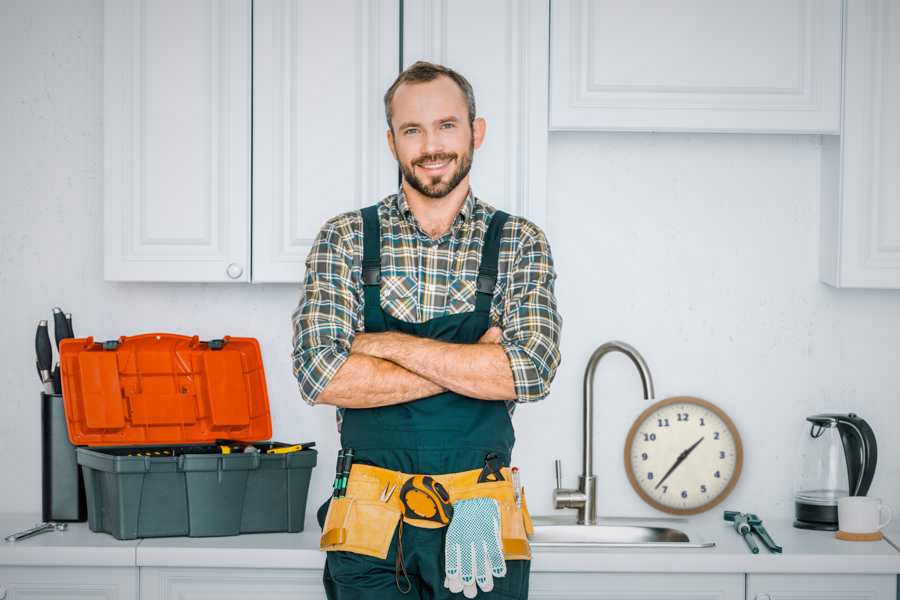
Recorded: h=1 m=37
